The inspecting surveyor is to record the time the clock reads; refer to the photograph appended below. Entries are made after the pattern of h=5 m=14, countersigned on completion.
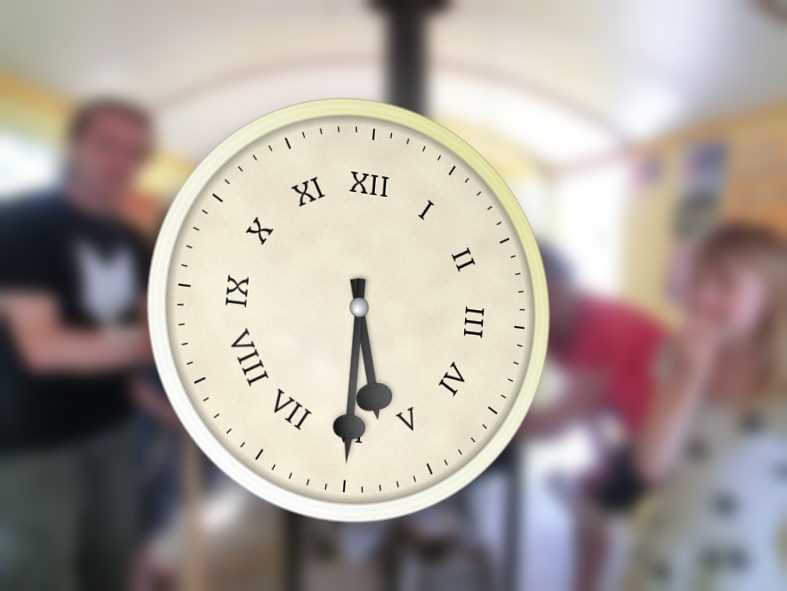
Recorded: h=5 m=30
